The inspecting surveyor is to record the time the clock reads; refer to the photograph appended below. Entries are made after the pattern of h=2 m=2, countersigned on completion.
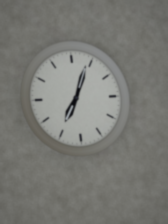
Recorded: h=7 m=4
